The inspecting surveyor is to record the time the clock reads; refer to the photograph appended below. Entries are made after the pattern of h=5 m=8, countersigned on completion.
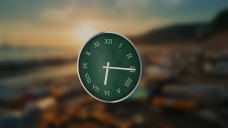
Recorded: h=6 m=15
